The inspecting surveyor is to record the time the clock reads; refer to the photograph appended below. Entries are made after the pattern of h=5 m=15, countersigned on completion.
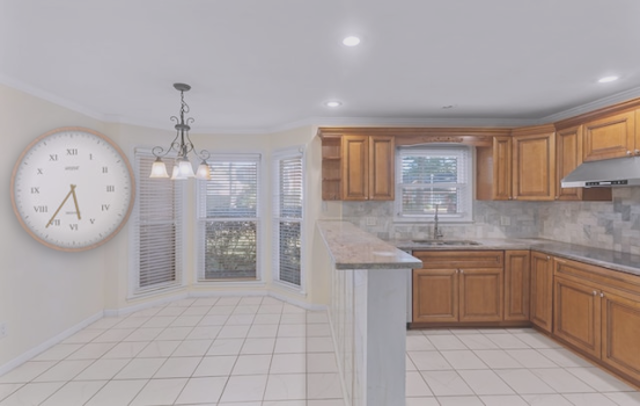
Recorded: h=5 m=36
